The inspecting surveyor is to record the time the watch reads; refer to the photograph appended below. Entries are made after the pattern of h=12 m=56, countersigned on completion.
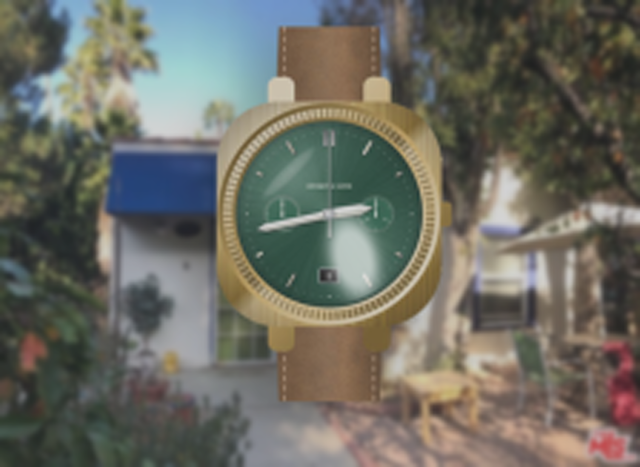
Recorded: h=2 m=43
